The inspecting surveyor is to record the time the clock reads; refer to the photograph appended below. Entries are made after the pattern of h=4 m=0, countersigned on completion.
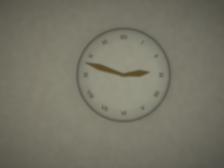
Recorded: h=2 m=48
